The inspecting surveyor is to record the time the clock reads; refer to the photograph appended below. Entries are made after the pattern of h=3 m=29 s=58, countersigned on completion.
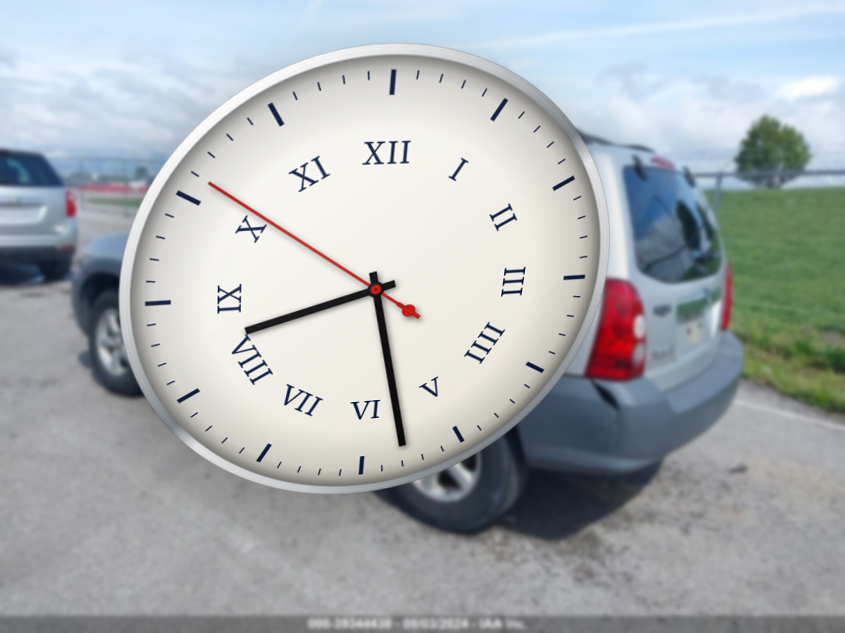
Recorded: h=8 m=27 s=51
